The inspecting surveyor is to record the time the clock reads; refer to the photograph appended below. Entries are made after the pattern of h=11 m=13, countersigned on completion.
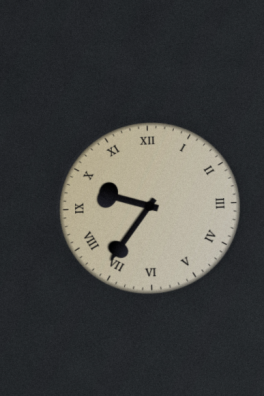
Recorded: h=9 m=36
